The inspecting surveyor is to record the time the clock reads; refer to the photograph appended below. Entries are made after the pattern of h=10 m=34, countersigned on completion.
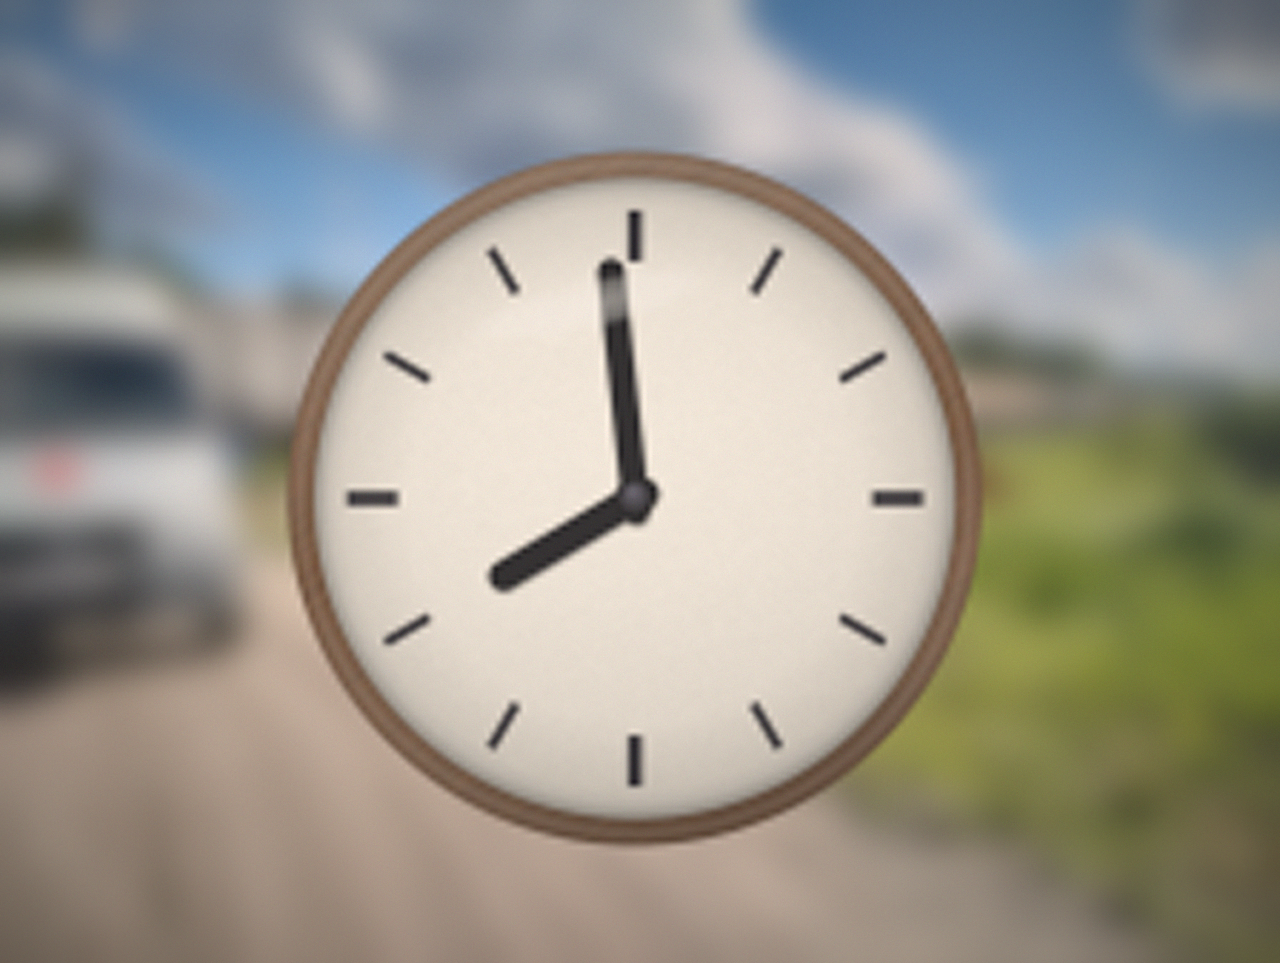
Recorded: h=7 m=59
